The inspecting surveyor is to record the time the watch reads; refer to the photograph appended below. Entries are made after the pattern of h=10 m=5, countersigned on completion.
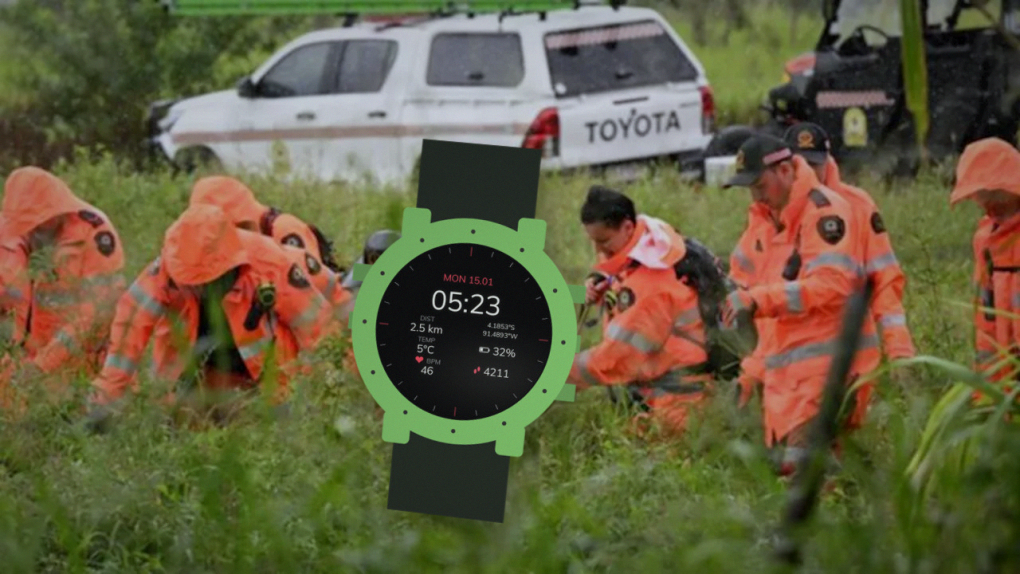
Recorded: h=5 m=23
